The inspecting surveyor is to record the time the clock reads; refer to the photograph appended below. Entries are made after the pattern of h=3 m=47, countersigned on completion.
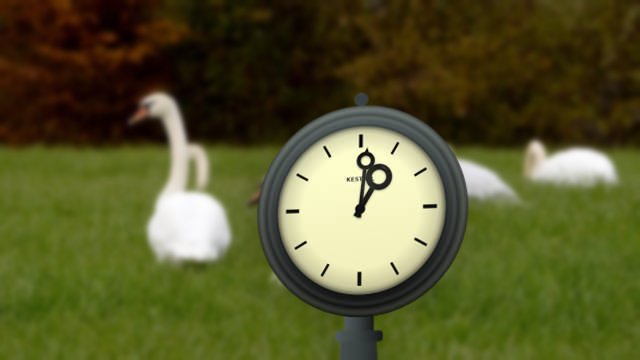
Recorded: h=1 m=1
